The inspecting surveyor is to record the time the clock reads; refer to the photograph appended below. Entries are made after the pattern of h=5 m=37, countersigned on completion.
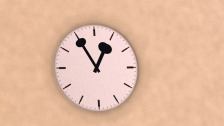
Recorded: h=12 m=55
